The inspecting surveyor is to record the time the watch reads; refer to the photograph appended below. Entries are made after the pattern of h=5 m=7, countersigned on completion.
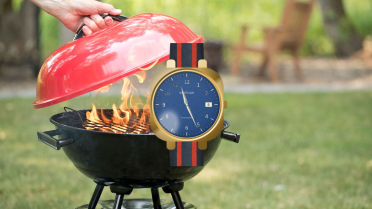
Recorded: h=11 m=26
